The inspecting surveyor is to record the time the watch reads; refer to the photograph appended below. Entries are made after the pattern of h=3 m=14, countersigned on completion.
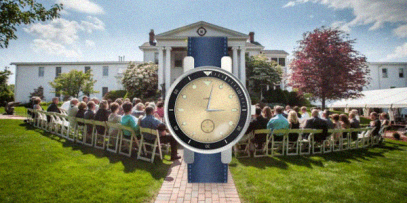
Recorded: h=3 m=2
